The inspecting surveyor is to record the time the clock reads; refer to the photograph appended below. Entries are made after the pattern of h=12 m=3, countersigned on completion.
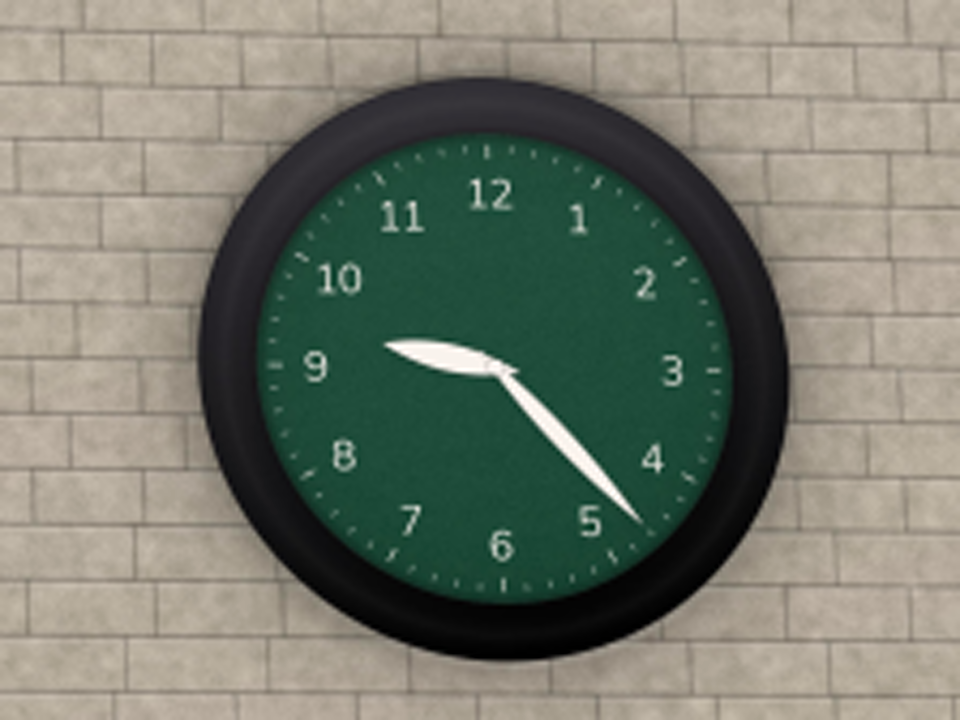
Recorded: h=9 m=23
